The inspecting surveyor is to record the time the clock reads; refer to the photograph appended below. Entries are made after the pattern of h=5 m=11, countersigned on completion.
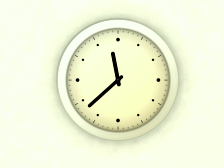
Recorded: h=11 m=38
